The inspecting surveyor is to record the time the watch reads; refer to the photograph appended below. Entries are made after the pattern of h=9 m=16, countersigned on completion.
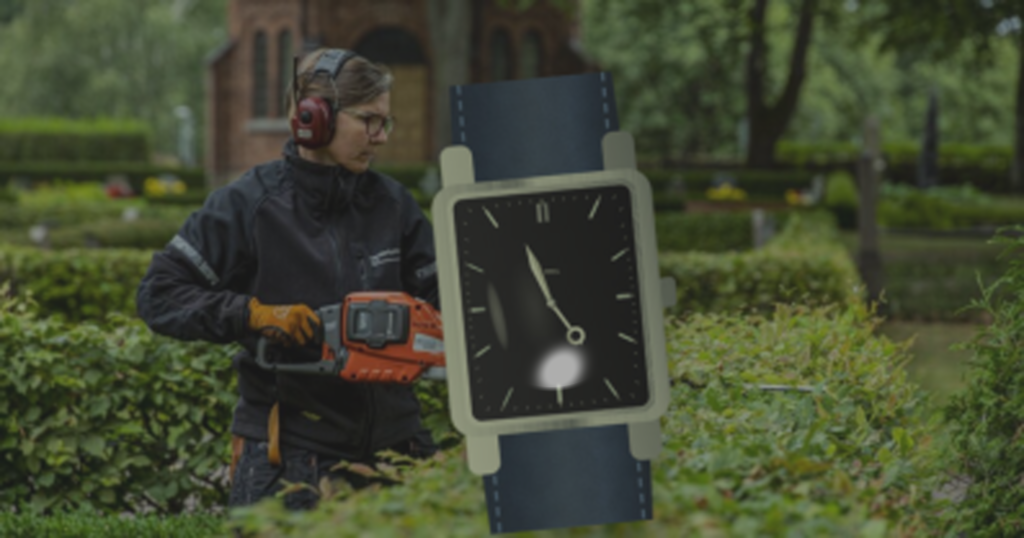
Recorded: h=4 m=57
